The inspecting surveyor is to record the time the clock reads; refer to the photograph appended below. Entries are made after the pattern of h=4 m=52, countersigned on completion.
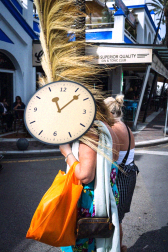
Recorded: h=11 m=7
